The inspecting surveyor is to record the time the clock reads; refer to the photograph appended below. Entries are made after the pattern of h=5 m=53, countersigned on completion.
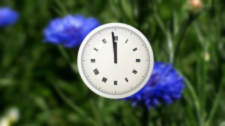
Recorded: h=11 m=59
